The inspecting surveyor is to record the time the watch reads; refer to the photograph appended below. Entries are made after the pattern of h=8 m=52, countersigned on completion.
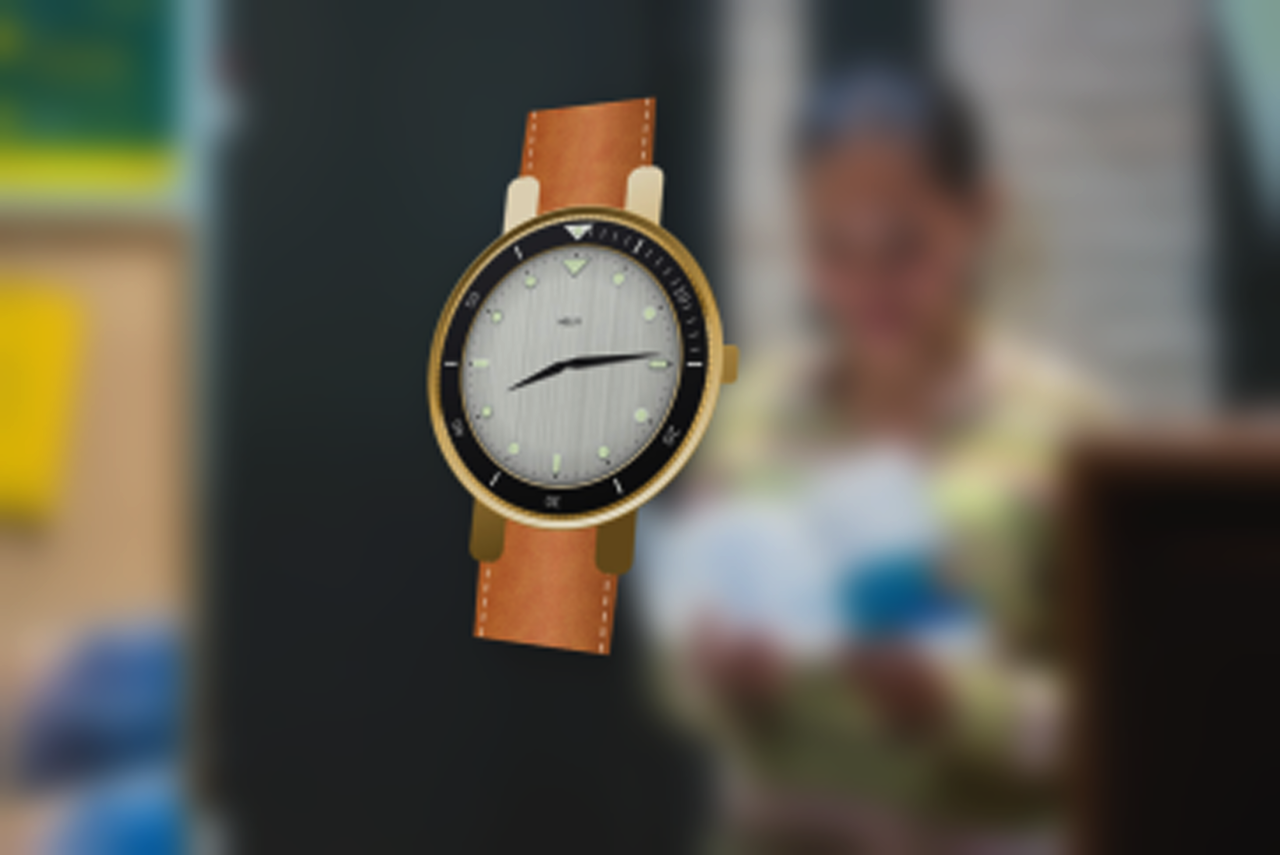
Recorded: h=8 m=14
